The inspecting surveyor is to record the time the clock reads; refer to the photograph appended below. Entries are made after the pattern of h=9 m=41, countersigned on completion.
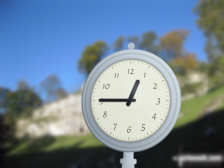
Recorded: h=12 m=45
